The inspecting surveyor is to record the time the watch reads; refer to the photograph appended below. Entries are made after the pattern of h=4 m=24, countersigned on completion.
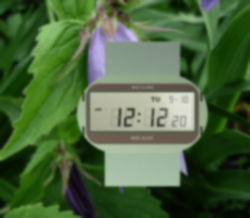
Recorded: h=12 m=12
